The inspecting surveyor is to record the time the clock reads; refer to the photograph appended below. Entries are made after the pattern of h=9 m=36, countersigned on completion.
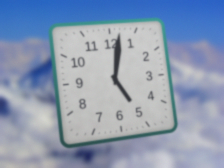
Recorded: h=5 m=2
